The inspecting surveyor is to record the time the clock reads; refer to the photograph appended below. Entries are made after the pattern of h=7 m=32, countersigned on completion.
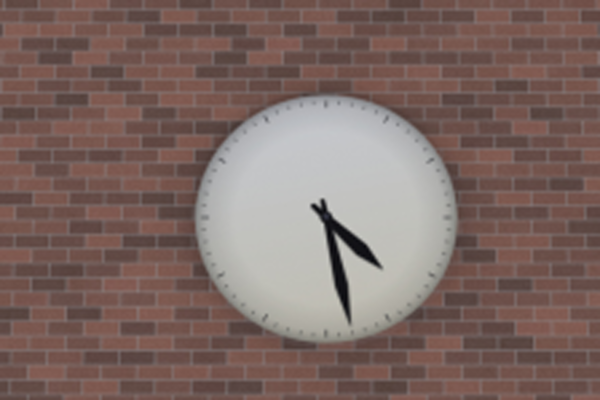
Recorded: h=4 m=28
